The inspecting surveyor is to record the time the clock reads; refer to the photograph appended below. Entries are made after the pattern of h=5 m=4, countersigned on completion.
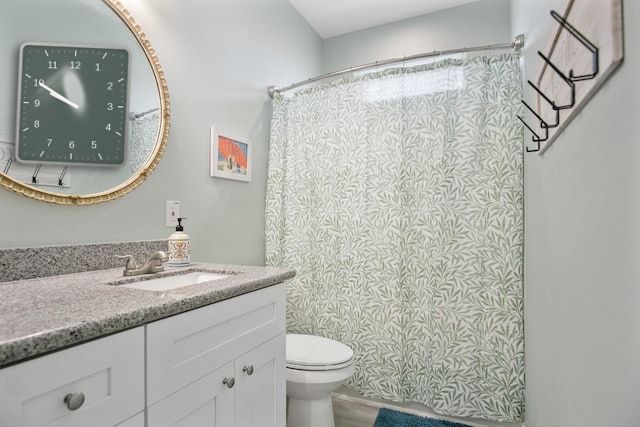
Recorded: h=9 m=50
